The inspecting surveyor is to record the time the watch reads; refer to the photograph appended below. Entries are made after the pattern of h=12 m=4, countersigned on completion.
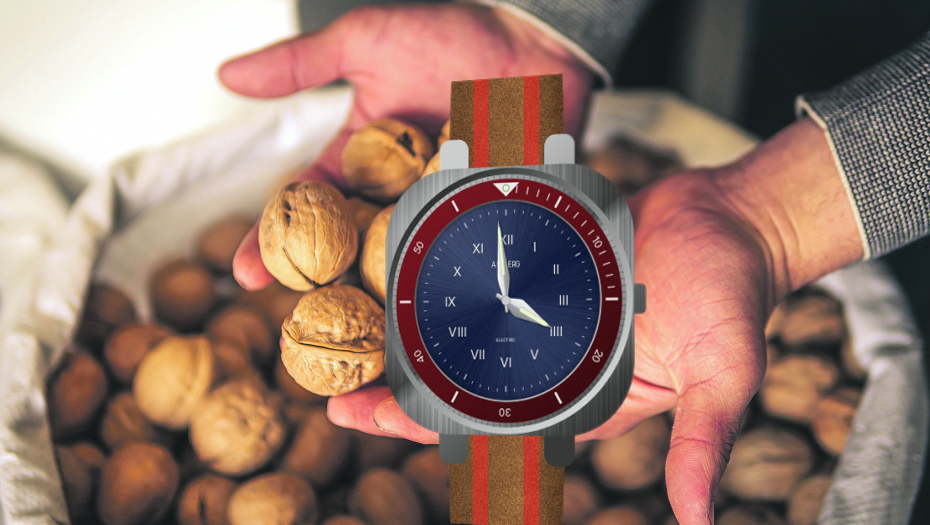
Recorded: h=3 m=59
